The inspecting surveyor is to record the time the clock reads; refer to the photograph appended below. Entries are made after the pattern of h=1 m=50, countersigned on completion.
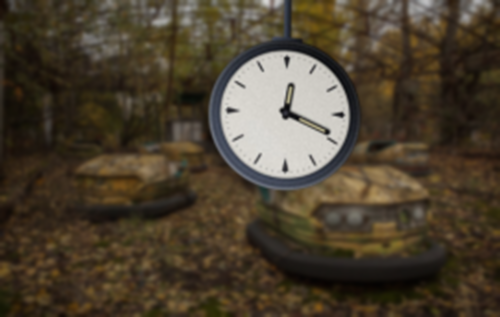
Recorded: h=12 m=19
